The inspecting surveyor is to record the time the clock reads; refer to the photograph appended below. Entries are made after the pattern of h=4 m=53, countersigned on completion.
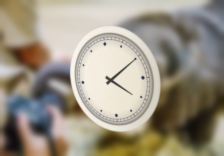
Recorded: h=4 m=10
